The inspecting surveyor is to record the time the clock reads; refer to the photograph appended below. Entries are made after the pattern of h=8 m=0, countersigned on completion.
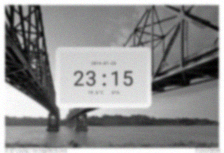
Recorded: h=23 m=15
